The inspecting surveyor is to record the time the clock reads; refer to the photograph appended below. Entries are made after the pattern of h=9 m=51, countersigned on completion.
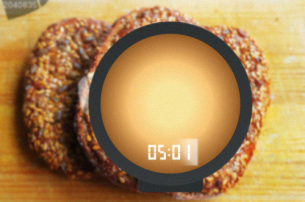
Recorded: h=5 m=1
